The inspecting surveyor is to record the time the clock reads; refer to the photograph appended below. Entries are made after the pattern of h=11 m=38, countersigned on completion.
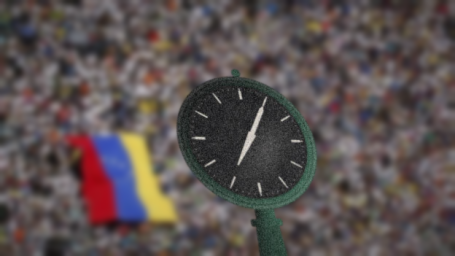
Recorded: h=7 m=5
